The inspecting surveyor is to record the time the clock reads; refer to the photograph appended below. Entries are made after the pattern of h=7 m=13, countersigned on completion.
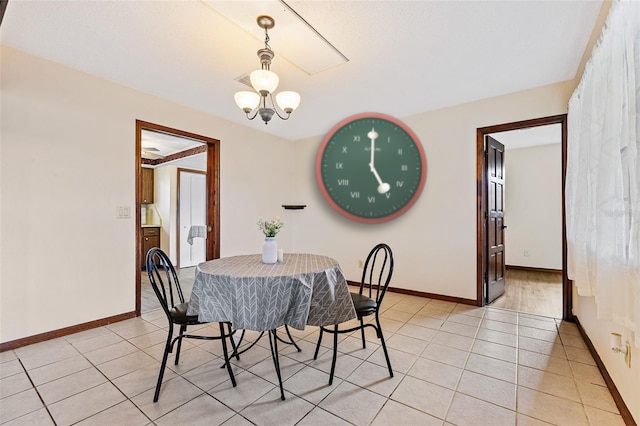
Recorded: h=5 m=0
